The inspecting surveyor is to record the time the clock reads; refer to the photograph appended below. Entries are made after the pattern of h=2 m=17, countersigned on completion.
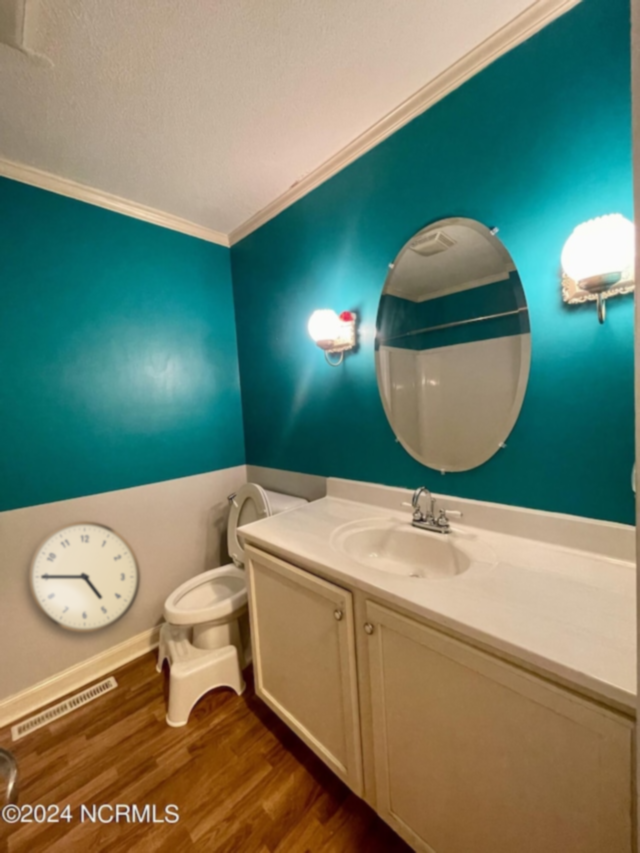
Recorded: h=4 m=45
